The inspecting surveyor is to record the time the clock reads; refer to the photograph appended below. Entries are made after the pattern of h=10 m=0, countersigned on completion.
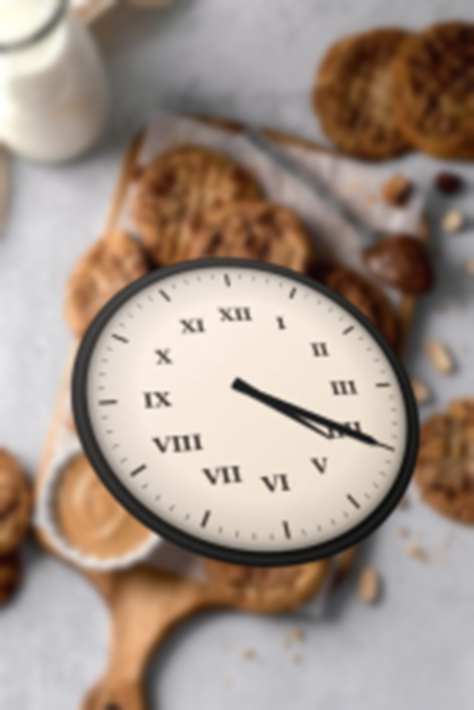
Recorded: h=4 m=20
